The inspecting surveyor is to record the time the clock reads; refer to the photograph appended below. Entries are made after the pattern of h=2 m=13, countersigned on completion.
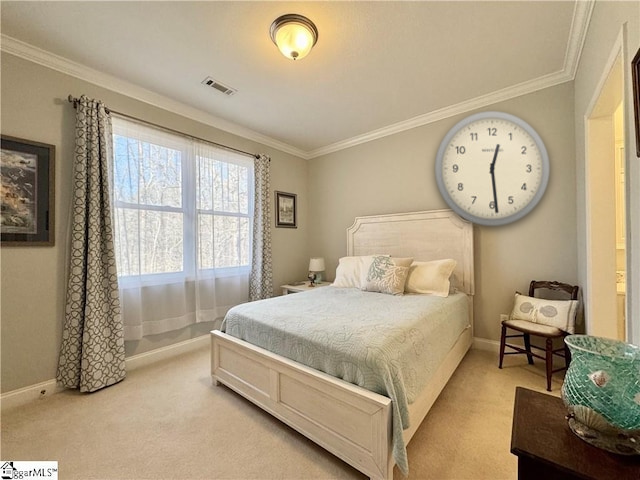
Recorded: h=12 m=29
